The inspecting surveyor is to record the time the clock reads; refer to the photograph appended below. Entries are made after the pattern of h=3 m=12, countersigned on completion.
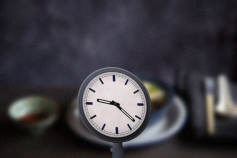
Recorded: h=9 m=22
